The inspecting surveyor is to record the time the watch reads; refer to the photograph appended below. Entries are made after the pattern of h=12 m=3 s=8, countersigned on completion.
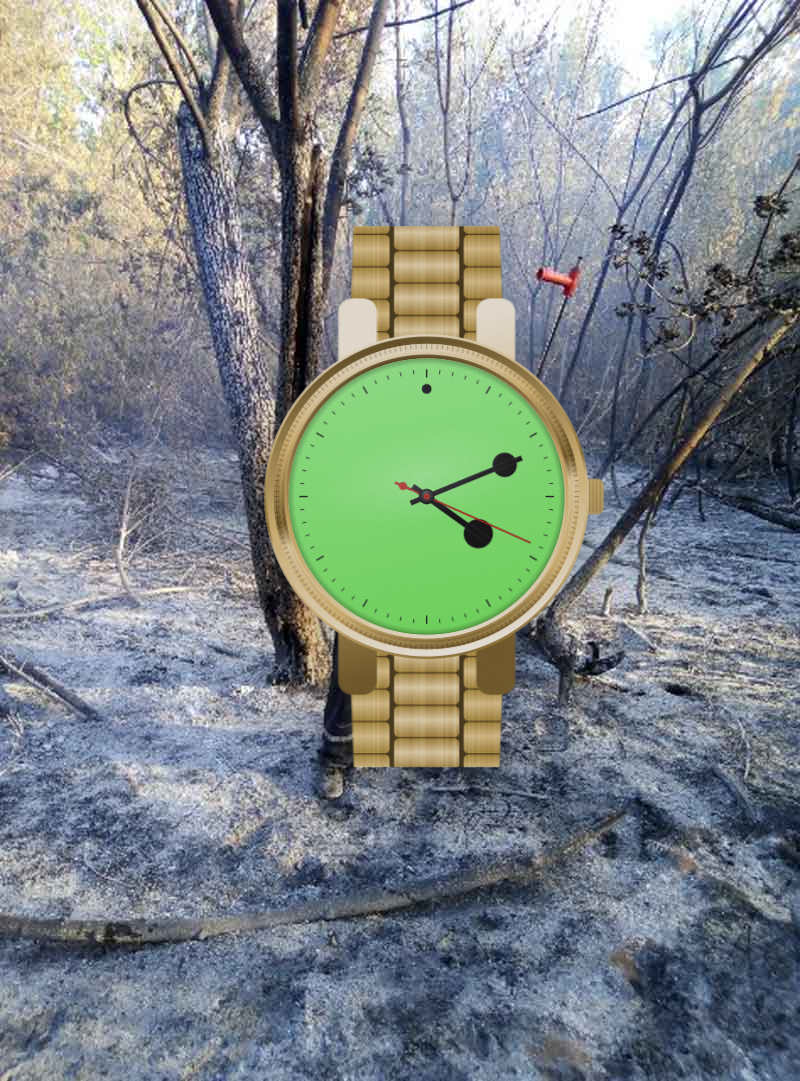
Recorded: h=4 m=11 s=19
